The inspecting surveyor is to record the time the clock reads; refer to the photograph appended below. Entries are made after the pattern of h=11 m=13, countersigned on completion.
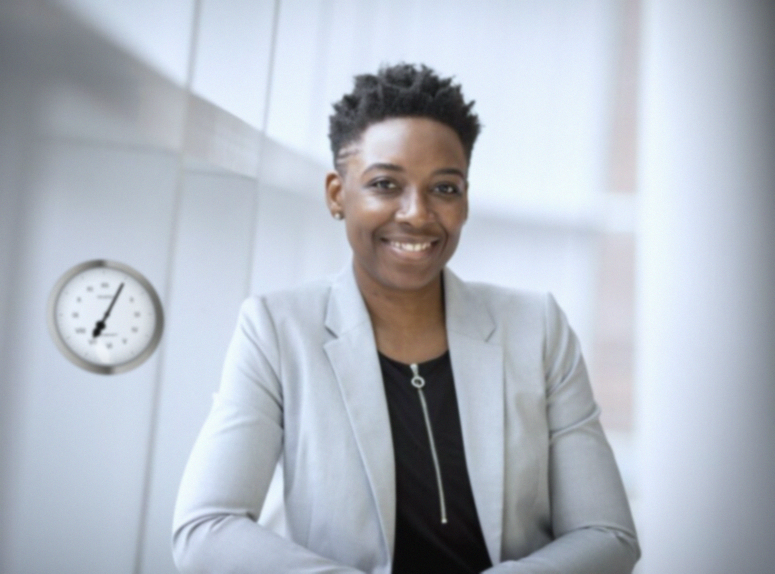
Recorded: h=7 m=5
